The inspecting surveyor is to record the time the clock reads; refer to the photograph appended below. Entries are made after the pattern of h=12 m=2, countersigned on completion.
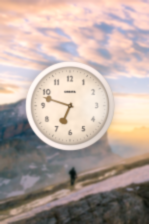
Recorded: h=6 m=48
